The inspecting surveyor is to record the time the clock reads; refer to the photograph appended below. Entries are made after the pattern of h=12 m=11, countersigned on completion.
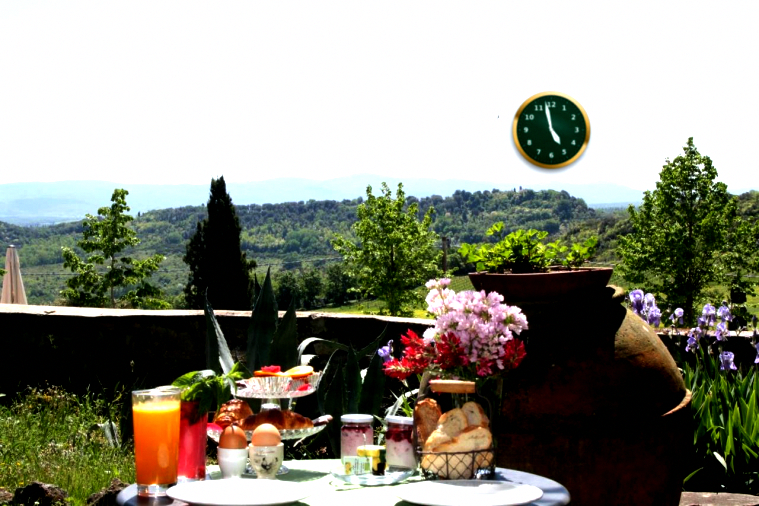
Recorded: h=4 m=58
